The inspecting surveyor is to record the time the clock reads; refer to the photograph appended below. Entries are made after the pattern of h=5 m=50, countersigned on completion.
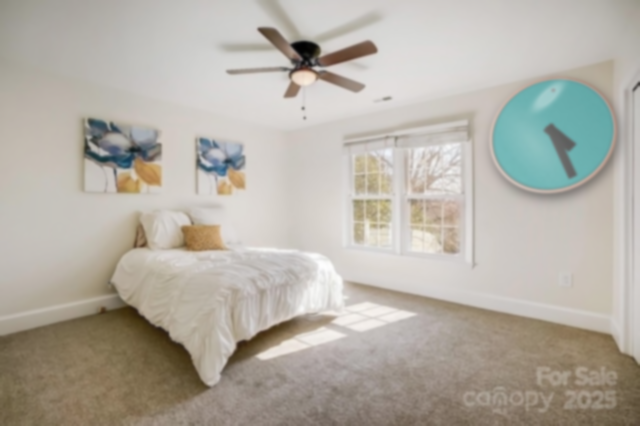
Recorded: h=4 m=26
